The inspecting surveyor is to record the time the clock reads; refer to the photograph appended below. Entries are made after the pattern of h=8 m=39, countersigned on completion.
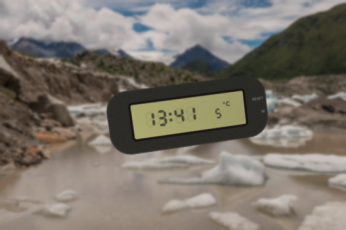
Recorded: h=13 m=41
